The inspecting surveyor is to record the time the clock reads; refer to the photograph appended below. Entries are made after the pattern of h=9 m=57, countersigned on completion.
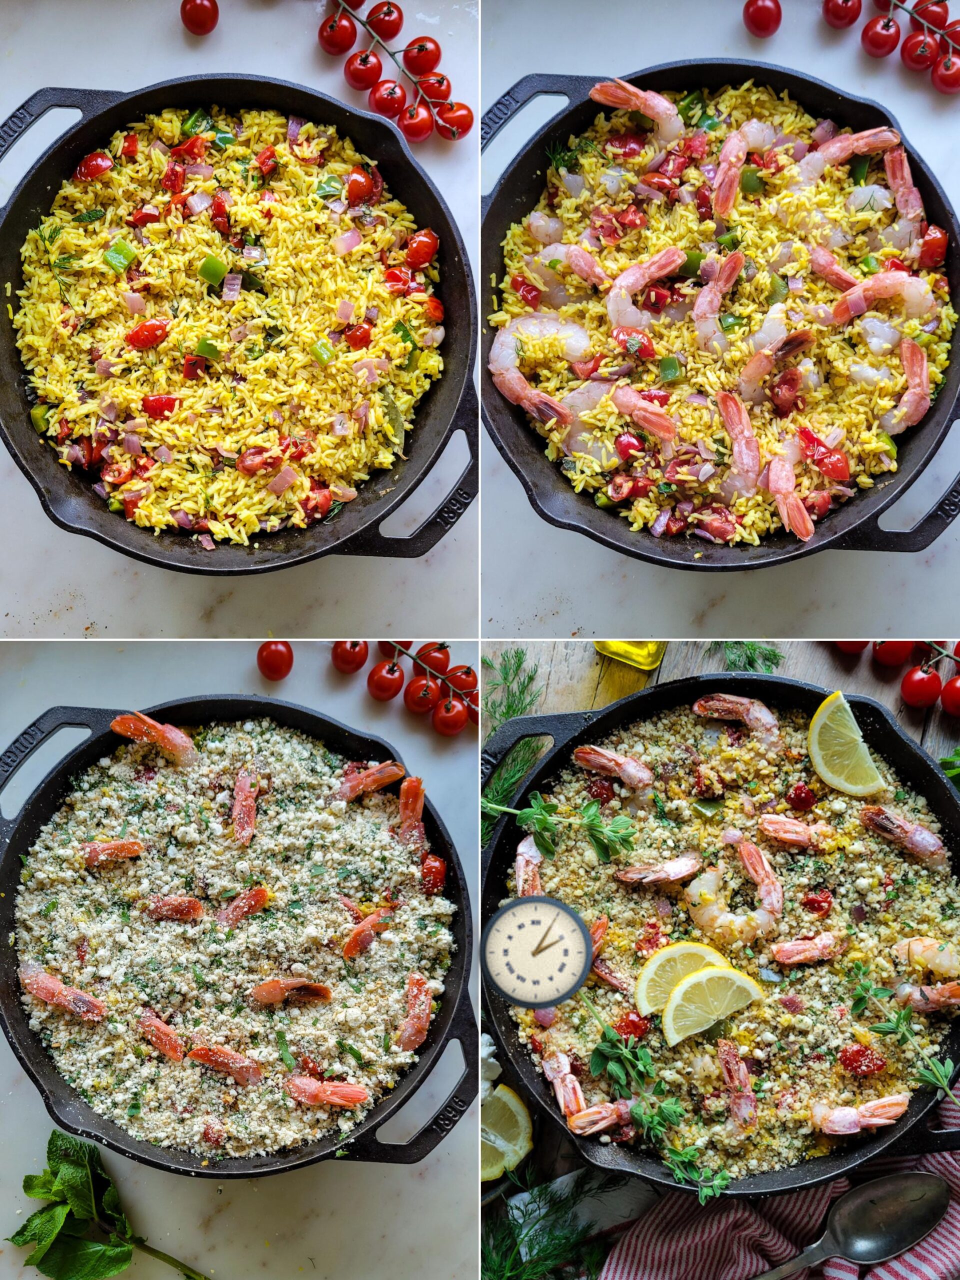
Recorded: h=2 m=5
